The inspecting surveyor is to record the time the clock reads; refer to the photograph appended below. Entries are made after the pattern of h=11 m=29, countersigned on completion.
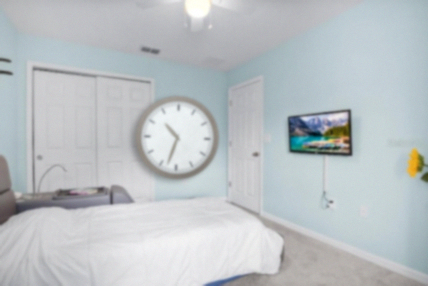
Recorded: h=10 m=33
